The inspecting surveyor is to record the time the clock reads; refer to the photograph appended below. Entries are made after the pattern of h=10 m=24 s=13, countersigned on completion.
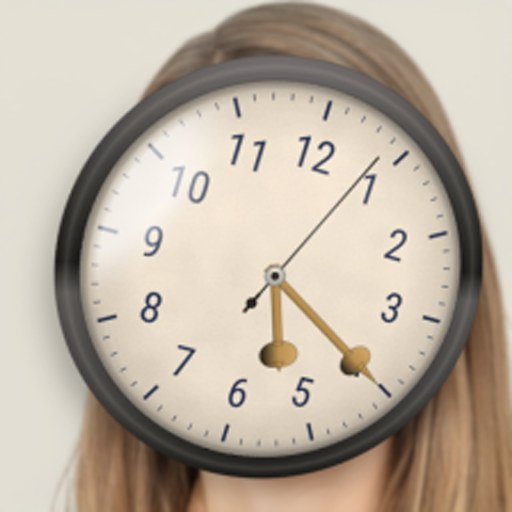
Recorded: h=5 m=20 s=4
